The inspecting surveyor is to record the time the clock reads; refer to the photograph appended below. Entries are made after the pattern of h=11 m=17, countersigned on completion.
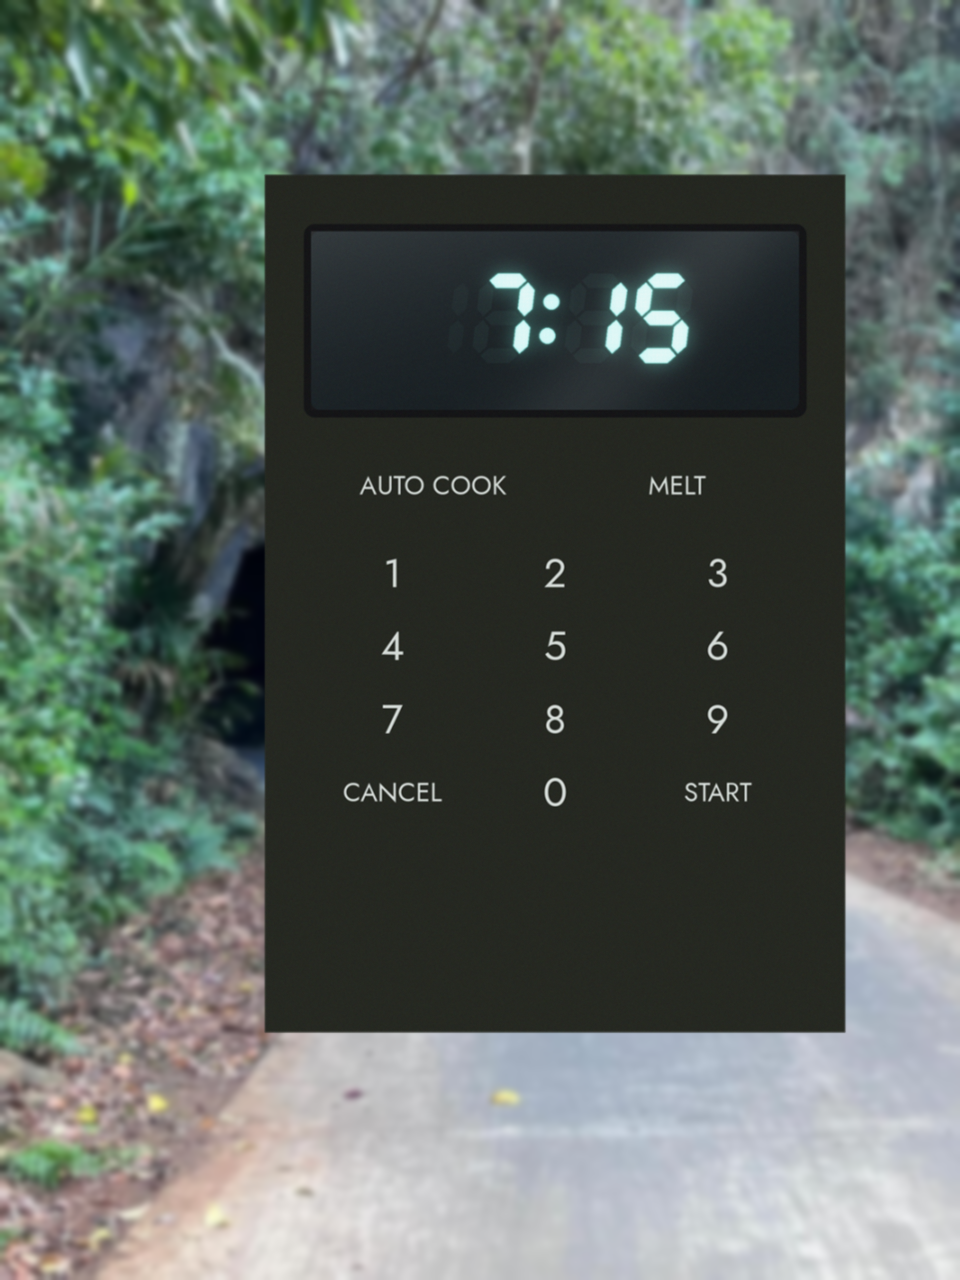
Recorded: h=7 m=15
